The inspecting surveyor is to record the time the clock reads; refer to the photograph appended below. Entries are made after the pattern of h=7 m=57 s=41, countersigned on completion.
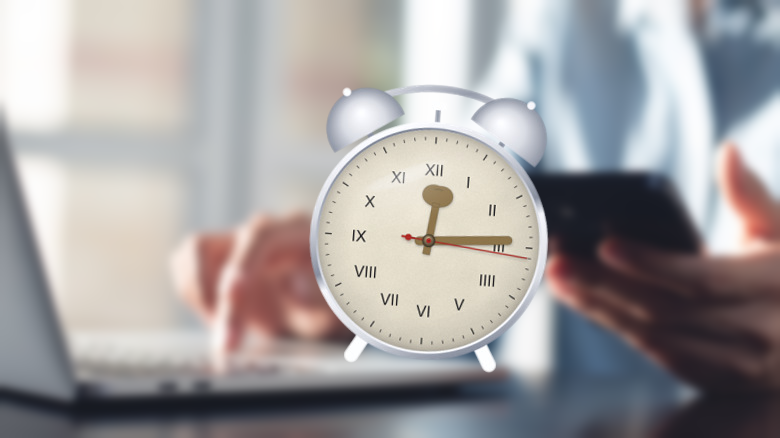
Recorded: h=12 m=14 s=16
